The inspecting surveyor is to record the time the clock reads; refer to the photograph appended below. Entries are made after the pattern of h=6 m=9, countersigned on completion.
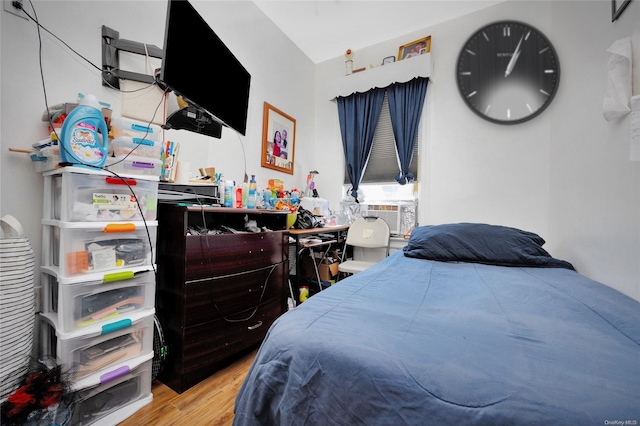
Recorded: h=1 m=4
